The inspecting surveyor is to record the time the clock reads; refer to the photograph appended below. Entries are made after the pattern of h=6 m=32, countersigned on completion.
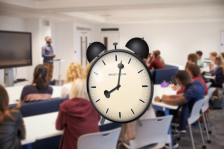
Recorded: h=8 m=2
